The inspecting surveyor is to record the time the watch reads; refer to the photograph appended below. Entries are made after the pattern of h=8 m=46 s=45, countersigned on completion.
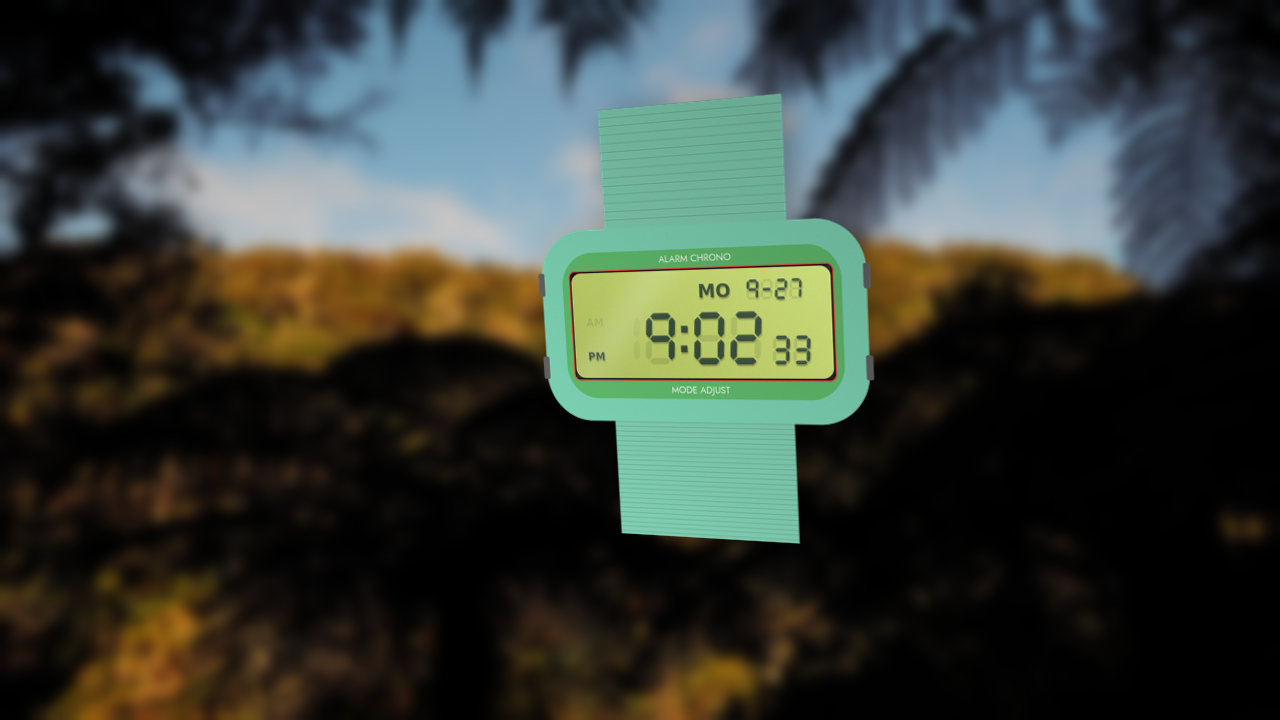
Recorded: h=9 m=2 s=33
